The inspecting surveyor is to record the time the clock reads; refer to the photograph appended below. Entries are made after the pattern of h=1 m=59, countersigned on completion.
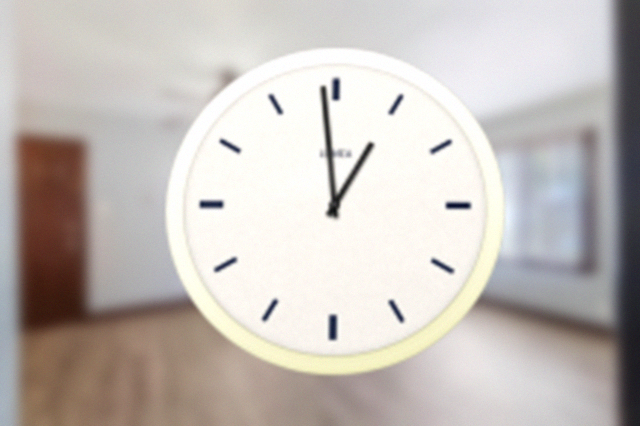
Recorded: h=12 m=59
